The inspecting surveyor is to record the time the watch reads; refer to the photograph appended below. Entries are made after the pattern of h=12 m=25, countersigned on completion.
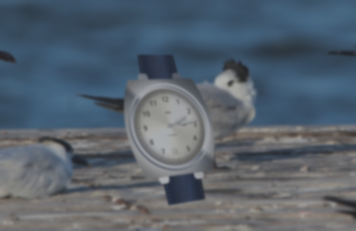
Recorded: h=2 m=14
